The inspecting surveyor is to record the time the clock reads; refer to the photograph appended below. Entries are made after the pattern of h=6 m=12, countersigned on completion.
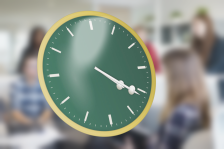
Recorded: h=4 m=21
